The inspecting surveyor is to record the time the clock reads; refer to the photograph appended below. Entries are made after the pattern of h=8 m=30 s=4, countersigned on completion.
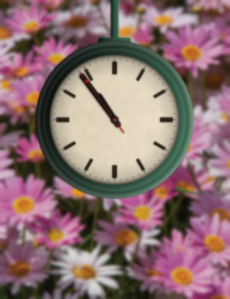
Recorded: h=10 m=53 s=54
